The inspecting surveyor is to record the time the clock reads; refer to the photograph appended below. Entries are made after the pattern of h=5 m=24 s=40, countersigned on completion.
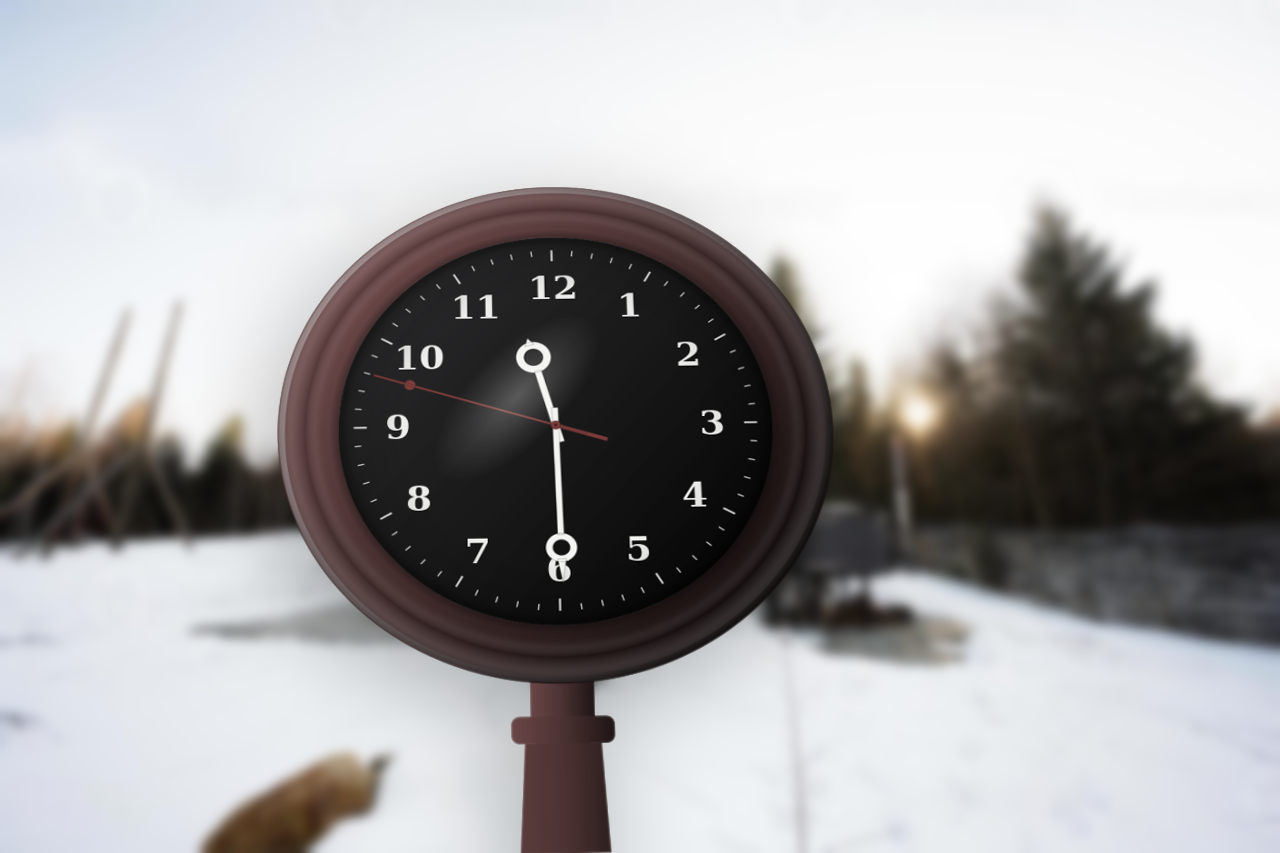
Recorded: h=11 m=29 s=48
